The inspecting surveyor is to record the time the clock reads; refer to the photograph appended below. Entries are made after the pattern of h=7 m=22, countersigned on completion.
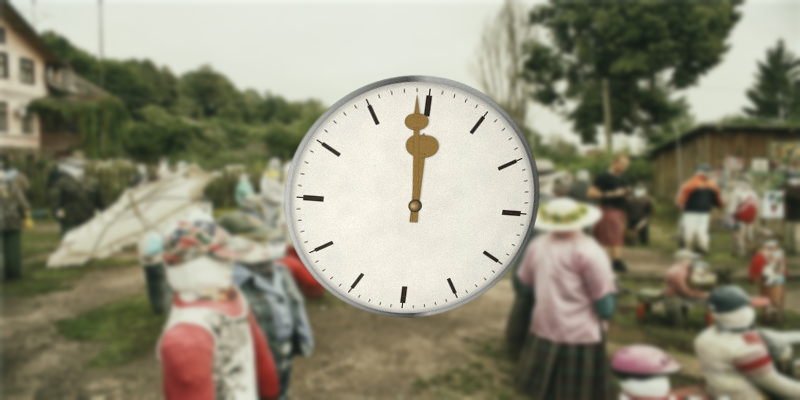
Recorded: h=11 m=59
